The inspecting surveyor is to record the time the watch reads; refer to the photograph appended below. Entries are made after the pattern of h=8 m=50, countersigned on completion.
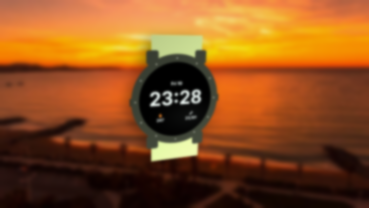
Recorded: h=23 m=28
